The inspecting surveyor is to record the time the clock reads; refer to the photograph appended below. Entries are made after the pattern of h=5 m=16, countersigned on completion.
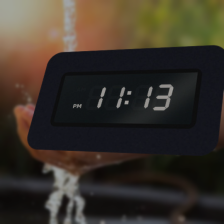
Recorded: h=11 m=13
